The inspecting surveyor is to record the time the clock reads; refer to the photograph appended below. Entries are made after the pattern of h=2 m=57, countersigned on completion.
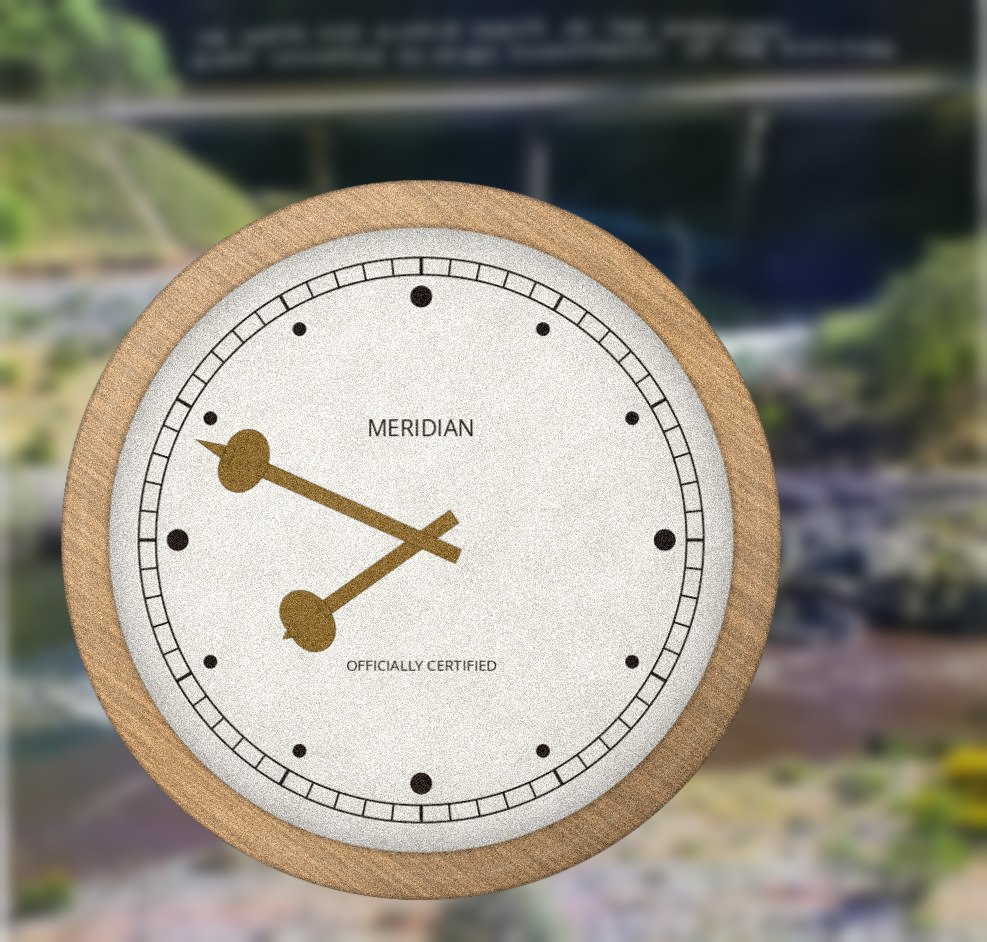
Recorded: h=7 m=49
